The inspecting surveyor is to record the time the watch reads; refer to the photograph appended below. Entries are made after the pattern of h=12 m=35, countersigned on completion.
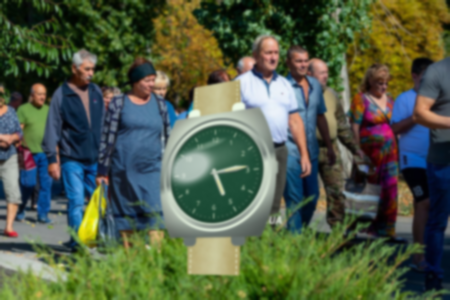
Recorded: h=5 m=14
